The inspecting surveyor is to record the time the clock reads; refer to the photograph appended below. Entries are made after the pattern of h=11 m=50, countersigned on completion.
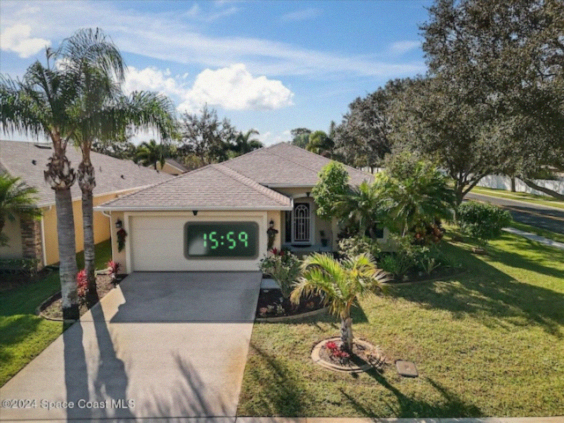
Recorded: h=15 m=59
